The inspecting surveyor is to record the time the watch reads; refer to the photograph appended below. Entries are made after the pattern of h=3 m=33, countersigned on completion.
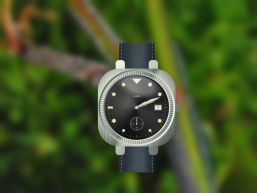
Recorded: h=2 m=11
